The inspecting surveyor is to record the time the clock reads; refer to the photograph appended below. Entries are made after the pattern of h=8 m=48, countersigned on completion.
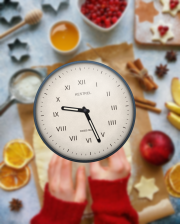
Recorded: h=9 m=27
